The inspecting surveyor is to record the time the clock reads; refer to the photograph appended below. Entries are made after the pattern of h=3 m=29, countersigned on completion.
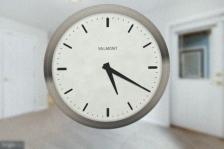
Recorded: h=5 m=20
